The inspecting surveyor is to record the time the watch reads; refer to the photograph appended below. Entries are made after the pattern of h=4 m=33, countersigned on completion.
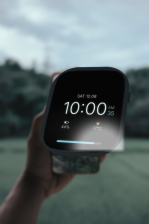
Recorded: h=10 m=0
